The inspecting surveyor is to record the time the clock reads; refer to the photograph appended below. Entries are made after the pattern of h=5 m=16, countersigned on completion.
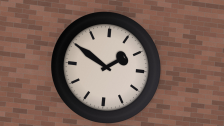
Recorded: h=1 m=50
